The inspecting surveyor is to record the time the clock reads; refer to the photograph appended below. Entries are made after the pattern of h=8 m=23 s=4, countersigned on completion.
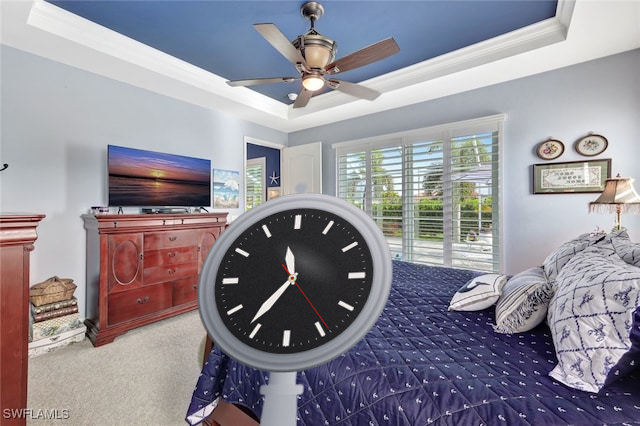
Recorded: h=11 m=36 s=24
